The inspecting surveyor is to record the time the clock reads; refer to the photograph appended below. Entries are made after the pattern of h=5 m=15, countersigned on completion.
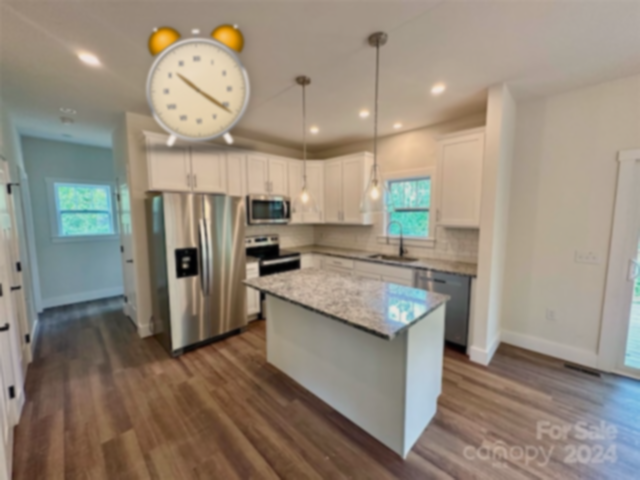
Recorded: h=10 m=21
